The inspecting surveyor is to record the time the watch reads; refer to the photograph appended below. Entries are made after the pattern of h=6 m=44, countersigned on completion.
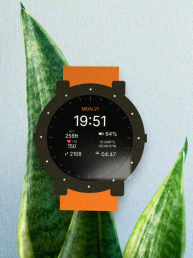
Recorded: h=19 m=51
